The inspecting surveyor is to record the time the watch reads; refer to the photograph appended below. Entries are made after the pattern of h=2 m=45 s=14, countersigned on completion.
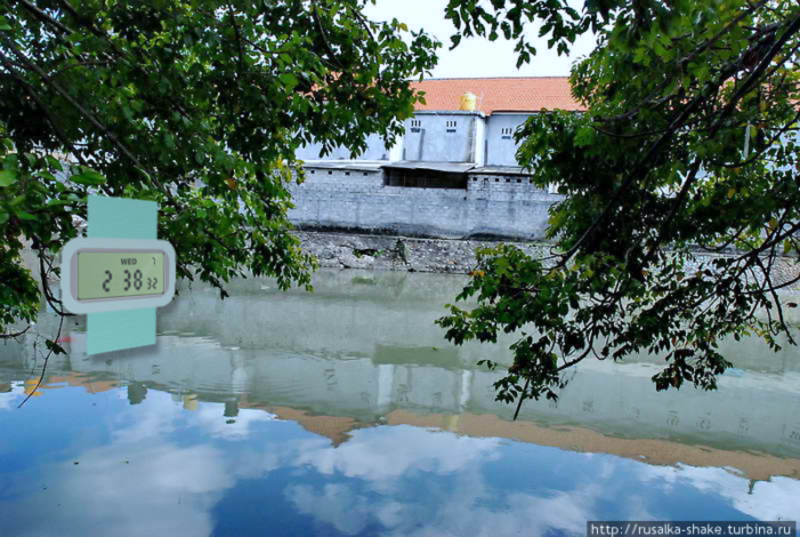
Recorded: h=2 m=38 s=32
